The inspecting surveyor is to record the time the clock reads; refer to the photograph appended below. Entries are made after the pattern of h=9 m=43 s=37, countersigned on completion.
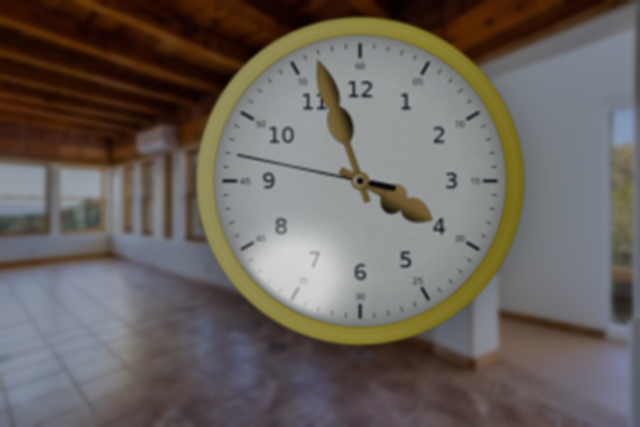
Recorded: h=3 m=56 s=47
